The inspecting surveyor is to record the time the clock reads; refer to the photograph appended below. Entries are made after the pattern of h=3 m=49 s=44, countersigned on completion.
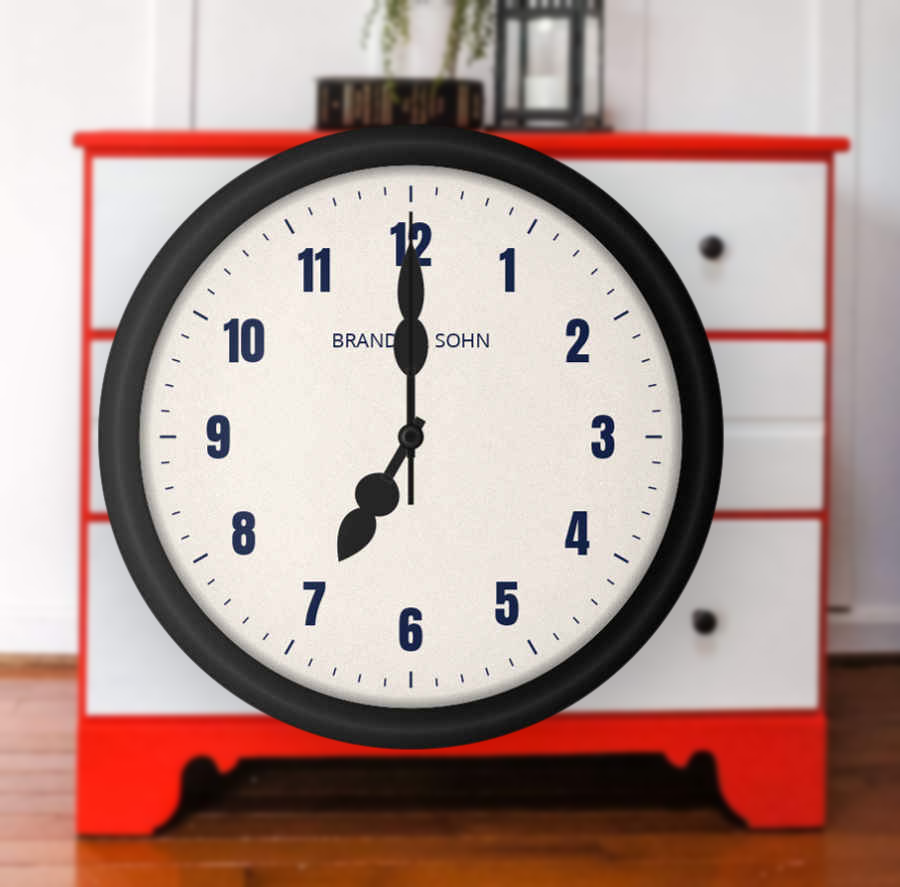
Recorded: h=7 m=0 s=0
